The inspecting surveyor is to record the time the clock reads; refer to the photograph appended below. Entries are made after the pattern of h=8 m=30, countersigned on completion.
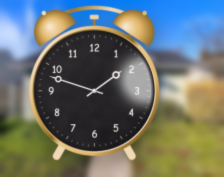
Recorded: h=1 m=48
